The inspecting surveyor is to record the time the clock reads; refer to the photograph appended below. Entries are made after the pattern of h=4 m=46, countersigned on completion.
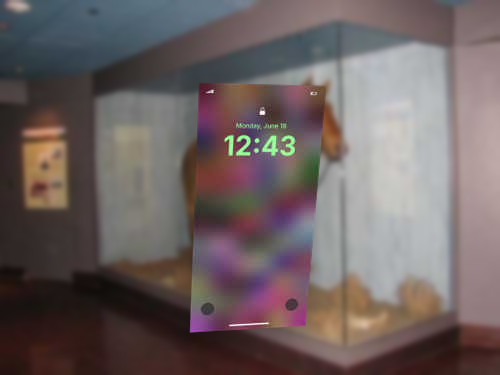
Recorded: h=12 m=43
